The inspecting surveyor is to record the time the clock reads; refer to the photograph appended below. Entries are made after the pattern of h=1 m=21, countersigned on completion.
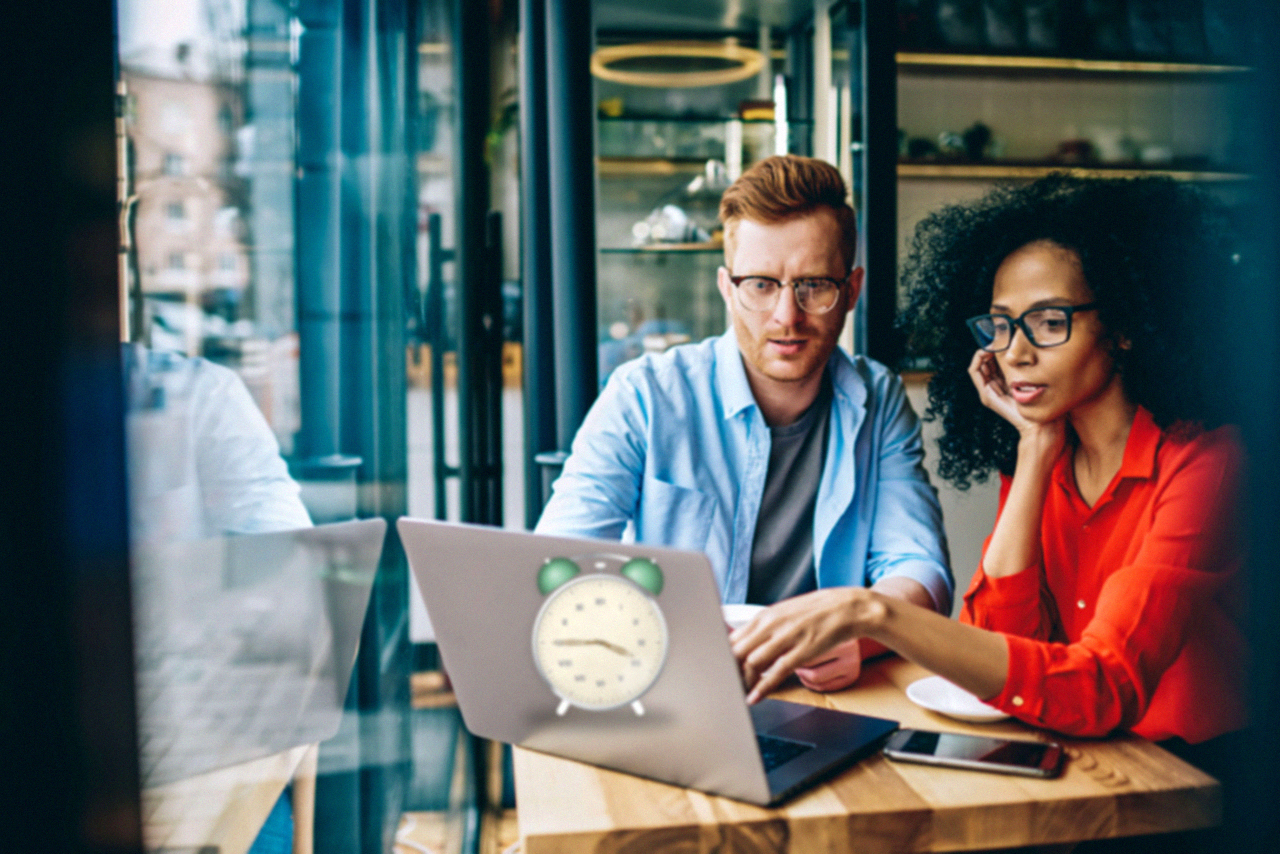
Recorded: h=3 m=45
